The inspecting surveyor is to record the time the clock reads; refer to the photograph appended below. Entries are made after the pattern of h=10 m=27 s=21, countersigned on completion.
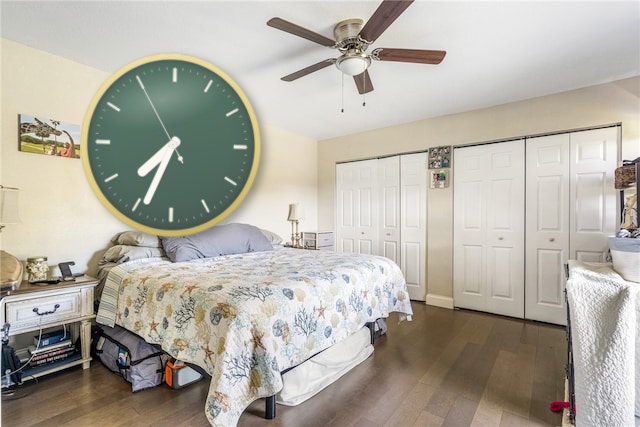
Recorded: h=7 m=33 s=55
